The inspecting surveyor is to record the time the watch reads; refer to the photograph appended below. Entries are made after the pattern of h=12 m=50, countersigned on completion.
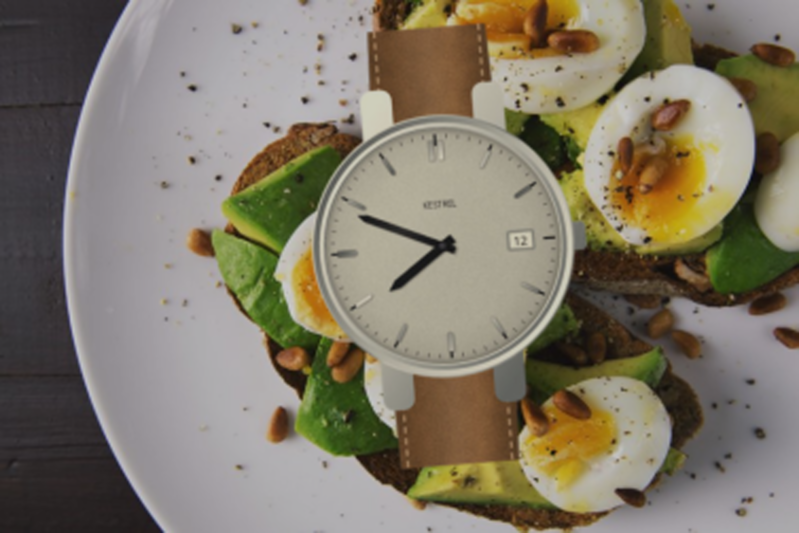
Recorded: h=7 m=49
